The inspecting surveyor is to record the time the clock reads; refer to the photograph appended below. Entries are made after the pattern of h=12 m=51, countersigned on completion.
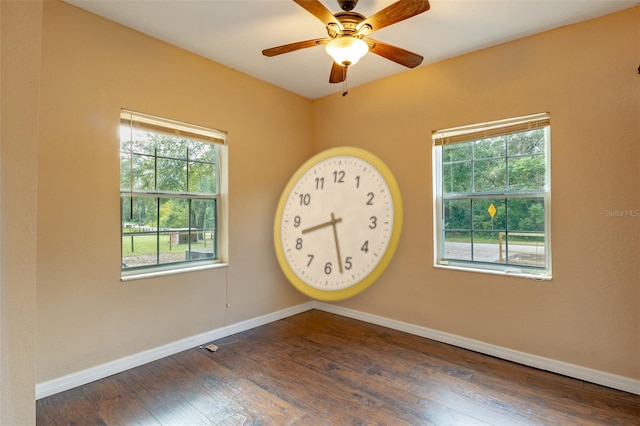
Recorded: h=8 m=27
